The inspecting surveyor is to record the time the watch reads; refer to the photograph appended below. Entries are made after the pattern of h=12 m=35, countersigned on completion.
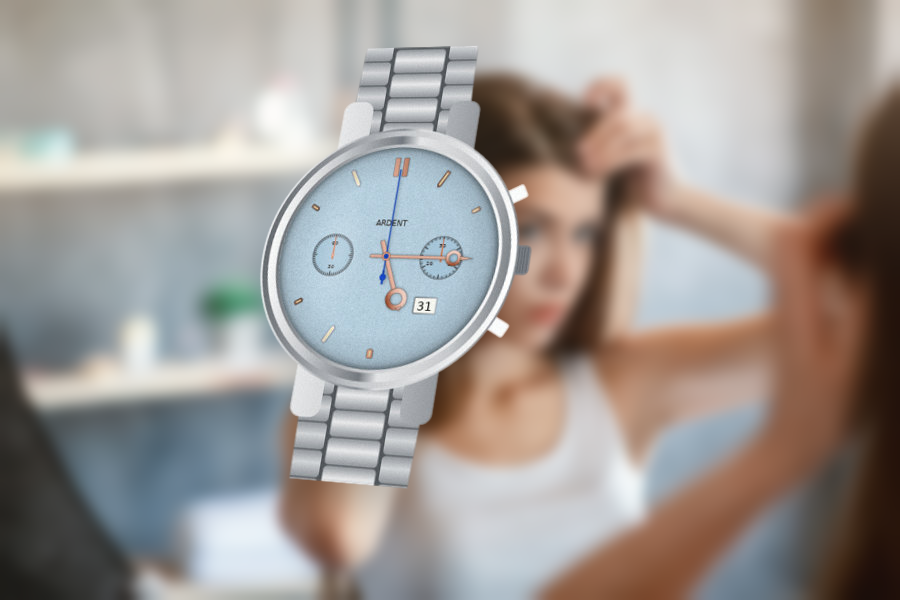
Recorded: h=5 m=15
